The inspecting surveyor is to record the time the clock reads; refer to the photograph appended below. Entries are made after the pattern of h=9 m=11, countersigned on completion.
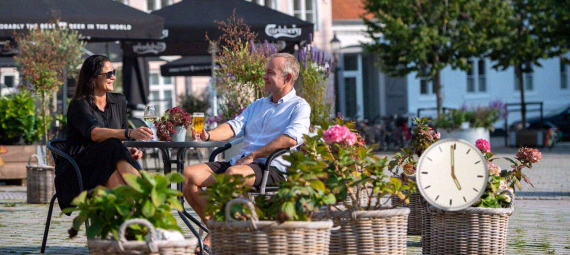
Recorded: h=4 m=59
